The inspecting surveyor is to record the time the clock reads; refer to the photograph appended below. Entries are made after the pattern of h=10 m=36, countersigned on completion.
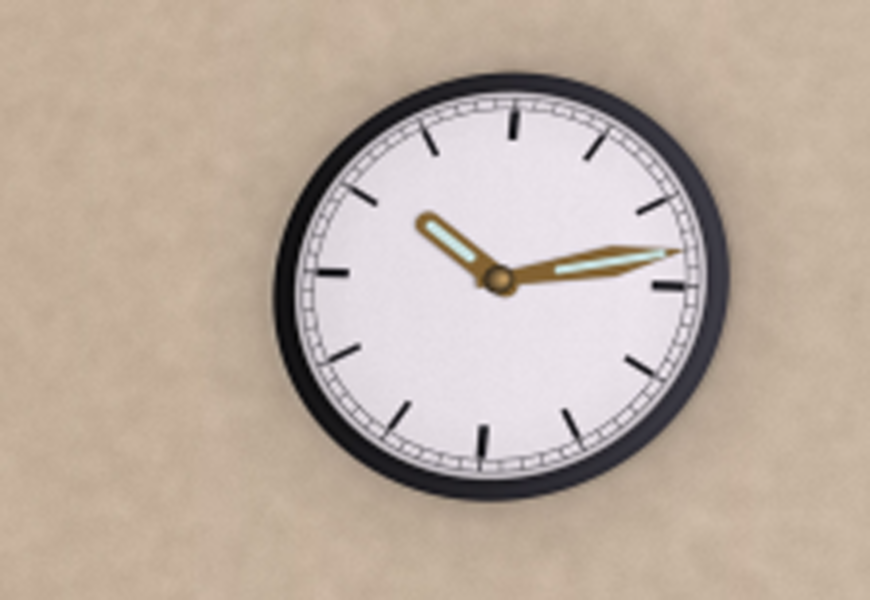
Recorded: h=10 m=13
